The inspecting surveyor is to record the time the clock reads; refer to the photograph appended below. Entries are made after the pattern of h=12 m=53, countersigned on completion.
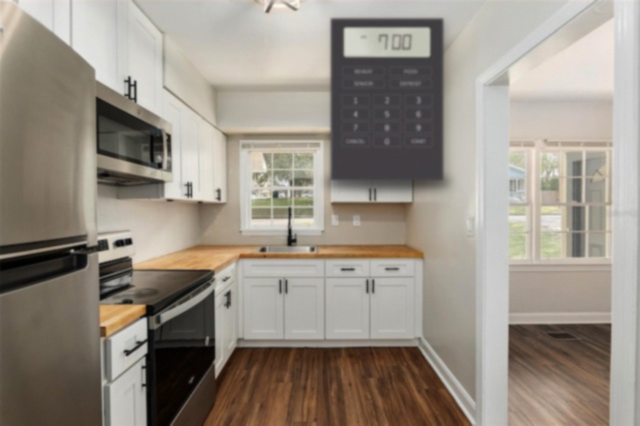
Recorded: h=7 m=0
